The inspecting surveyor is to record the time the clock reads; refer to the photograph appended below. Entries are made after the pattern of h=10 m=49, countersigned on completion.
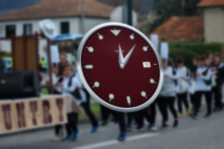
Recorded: h=12 m=7
